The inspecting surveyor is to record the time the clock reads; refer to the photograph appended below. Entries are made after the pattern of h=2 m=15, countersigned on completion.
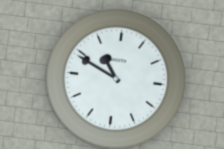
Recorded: h=10 m=49
